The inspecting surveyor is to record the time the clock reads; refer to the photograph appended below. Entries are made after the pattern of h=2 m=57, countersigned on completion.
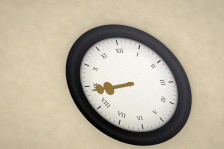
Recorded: h=8 m=44
